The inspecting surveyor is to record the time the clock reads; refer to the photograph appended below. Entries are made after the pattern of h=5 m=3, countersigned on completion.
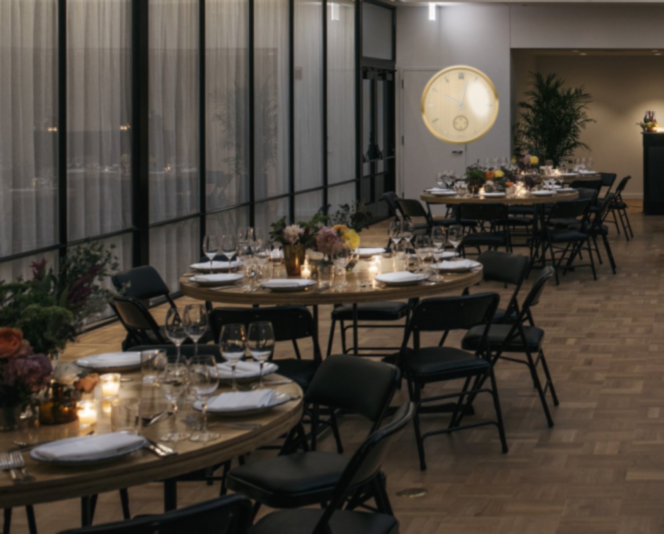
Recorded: h=10 m=2
